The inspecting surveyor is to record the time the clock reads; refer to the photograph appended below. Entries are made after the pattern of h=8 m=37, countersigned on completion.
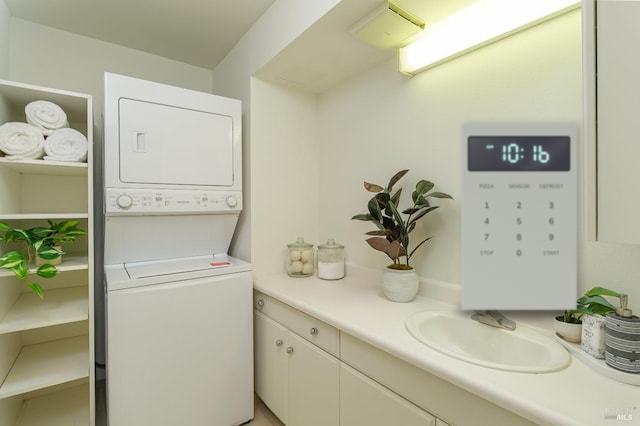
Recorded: h=10 m=16
